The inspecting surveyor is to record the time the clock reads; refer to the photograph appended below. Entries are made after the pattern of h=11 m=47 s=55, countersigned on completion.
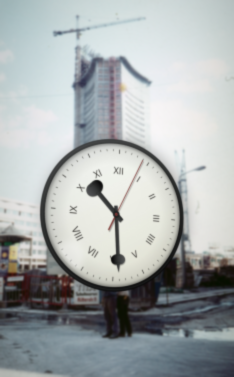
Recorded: h=10 m=29 s=4
